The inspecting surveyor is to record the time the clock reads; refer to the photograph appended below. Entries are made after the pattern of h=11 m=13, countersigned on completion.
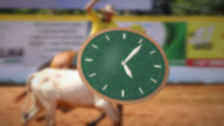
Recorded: h=5 m=6
